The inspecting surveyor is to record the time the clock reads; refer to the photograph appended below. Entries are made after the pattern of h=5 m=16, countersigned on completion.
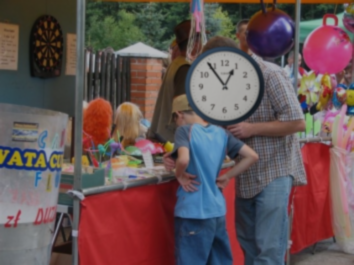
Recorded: h=12 m=54
